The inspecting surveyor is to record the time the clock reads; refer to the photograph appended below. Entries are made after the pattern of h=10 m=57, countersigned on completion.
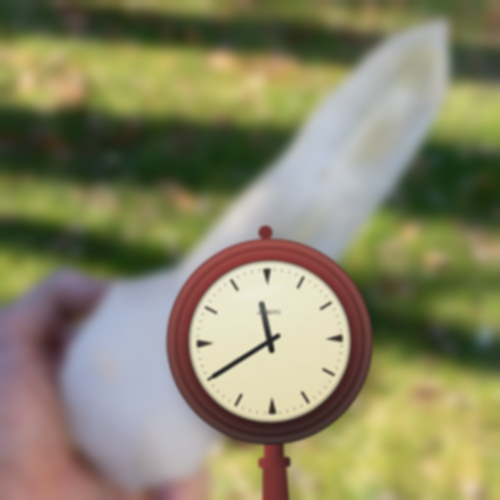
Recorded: h=11 m=40
